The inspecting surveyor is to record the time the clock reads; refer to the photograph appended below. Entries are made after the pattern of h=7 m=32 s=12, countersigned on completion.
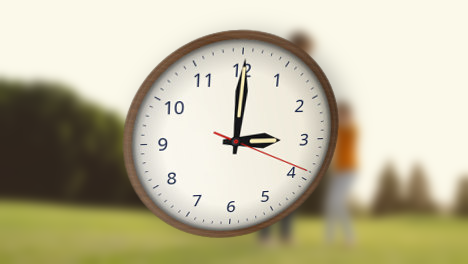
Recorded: h=3 m=0 s=19
